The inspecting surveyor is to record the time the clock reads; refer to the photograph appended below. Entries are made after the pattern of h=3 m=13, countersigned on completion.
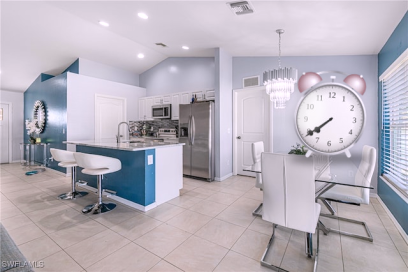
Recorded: h=7 m=39
